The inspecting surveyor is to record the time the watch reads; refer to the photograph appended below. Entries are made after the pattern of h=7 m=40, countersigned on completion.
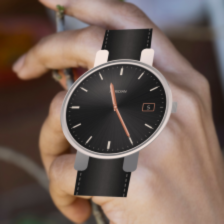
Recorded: h=11 m=25
